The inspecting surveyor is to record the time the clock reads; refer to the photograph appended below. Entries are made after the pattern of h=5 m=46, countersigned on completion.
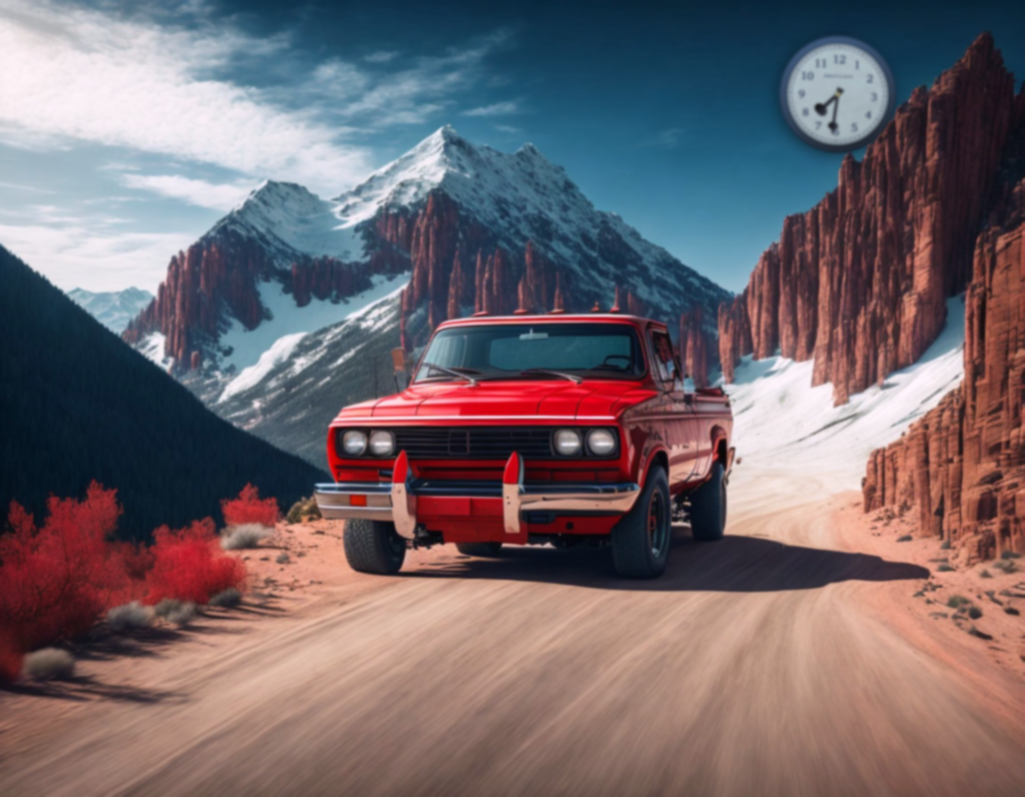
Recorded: h=7 m=31
